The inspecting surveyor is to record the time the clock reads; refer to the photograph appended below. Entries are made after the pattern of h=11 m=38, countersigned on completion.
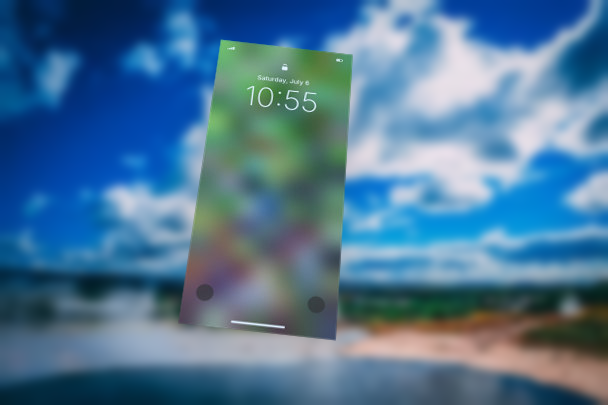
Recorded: h=10 m=55
